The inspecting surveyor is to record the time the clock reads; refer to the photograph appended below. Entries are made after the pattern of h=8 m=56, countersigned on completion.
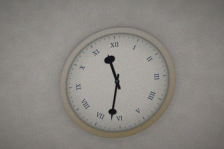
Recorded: h=11 m=32
